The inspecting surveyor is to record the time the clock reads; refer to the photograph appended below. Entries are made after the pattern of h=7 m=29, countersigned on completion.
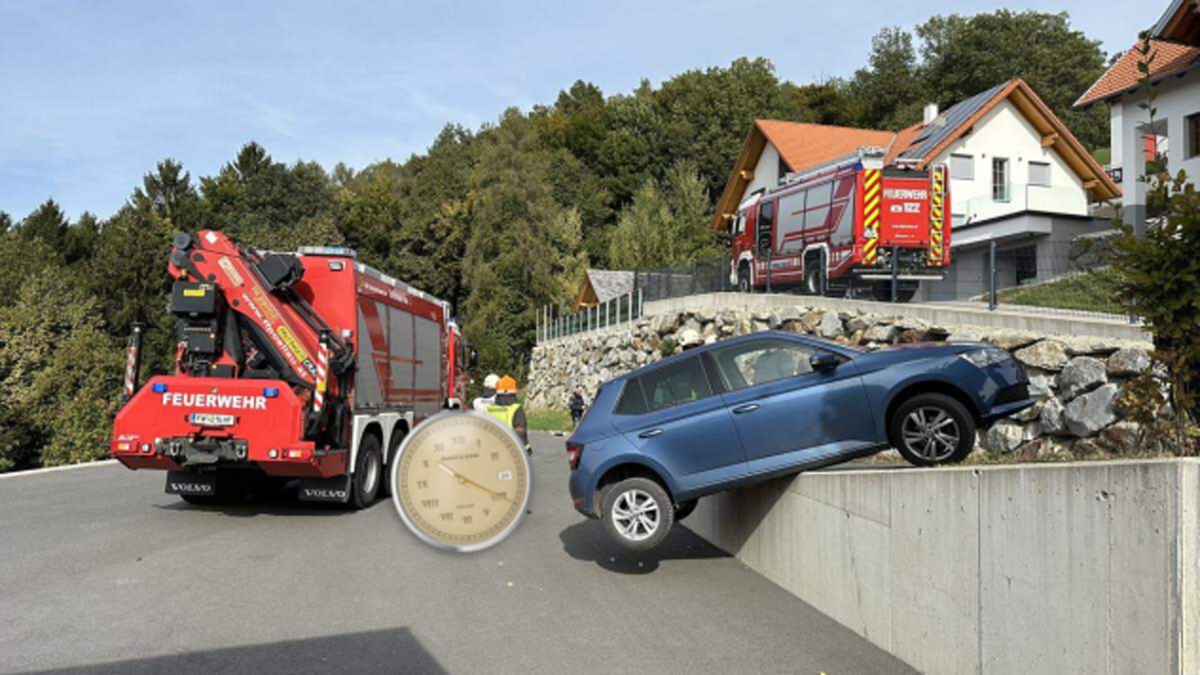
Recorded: h=10 m=20
